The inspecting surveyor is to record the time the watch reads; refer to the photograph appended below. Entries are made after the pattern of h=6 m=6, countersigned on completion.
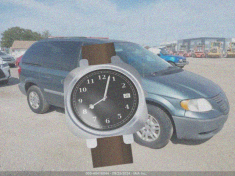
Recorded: h=8 m=3
